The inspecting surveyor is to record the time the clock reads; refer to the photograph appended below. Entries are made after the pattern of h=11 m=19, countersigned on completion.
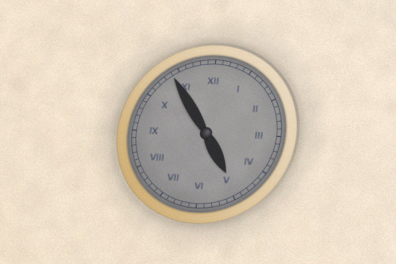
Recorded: h=4 m=54
